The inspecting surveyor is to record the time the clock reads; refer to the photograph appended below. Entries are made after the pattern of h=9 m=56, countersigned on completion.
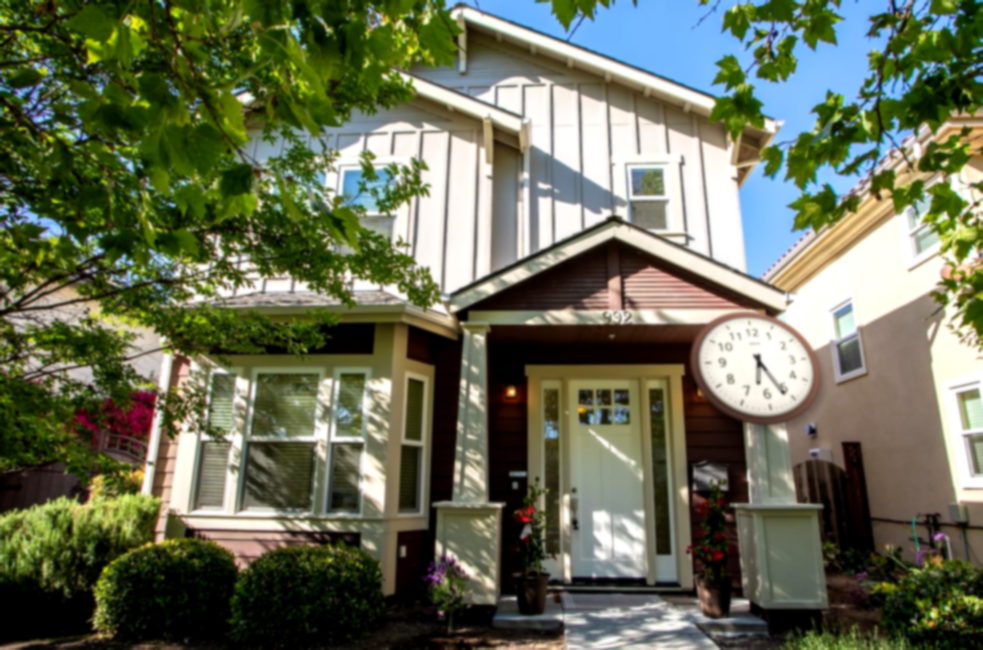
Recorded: h=6 m=26
